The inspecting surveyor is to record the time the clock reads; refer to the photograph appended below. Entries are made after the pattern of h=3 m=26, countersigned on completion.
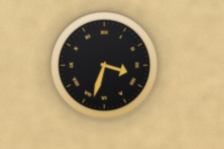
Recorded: h=3 m=33
